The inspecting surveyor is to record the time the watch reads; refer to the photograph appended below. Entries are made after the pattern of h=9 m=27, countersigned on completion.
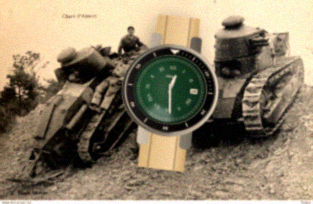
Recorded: h=12 m=29
